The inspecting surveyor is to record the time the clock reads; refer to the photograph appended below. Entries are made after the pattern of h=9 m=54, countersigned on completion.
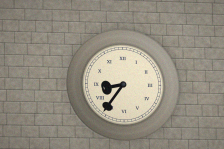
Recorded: h=8 m=36
